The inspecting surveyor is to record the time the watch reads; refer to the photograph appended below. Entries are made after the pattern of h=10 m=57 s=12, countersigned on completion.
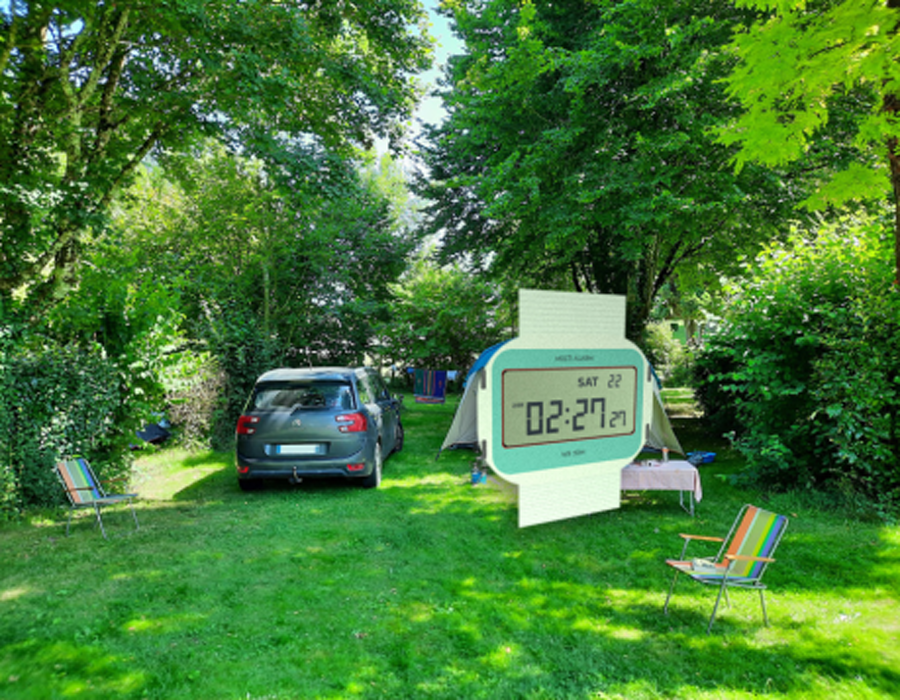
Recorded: h=2 m=27 s=27
